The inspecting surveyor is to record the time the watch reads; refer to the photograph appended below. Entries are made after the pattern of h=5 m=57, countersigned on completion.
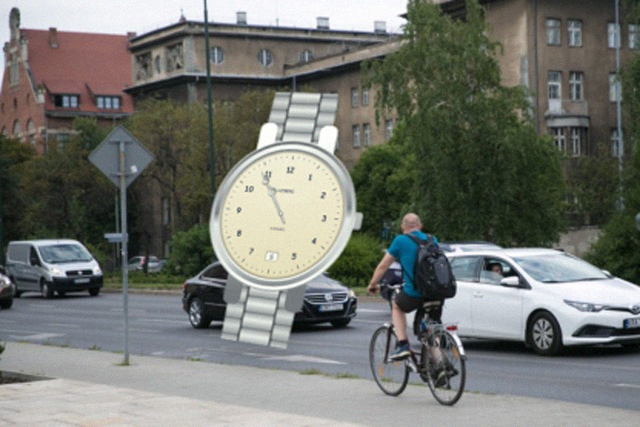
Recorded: h=10 m=54
